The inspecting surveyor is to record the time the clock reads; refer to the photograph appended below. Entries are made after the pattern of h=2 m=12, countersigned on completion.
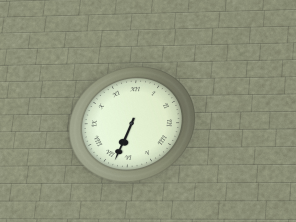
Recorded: h=6 m=33
